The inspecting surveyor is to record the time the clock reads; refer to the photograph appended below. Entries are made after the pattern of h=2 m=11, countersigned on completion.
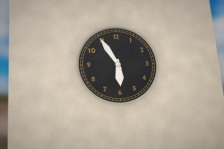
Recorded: h=5 m=55
